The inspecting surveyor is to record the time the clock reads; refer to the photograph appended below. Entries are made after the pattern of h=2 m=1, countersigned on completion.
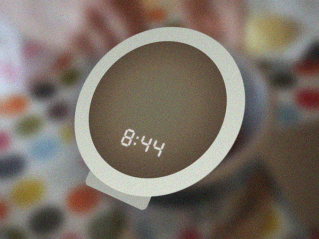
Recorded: h=8 m=44
